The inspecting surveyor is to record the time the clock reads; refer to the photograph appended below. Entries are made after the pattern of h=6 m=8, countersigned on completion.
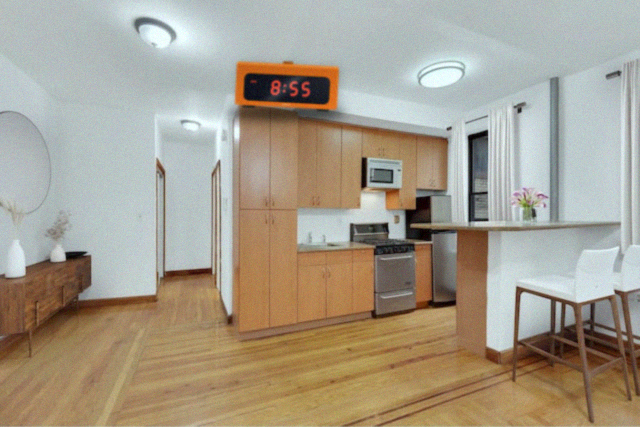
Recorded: h=8 m=55
